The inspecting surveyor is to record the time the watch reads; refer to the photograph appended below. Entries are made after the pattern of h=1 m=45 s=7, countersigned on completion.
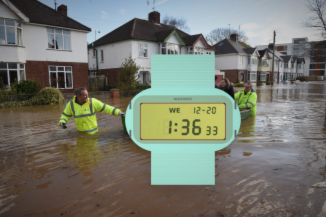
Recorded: h=1 m=36 s=33
